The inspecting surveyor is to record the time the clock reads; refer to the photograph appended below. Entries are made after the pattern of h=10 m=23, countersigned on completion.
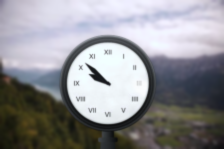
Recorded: h=9 m=52
